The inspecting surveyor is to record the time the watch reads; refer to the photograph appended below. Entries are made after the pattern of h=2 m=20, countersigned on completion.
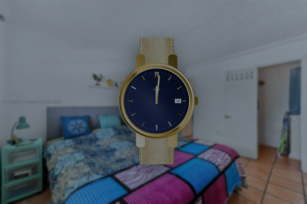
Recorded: h=12 m=1
